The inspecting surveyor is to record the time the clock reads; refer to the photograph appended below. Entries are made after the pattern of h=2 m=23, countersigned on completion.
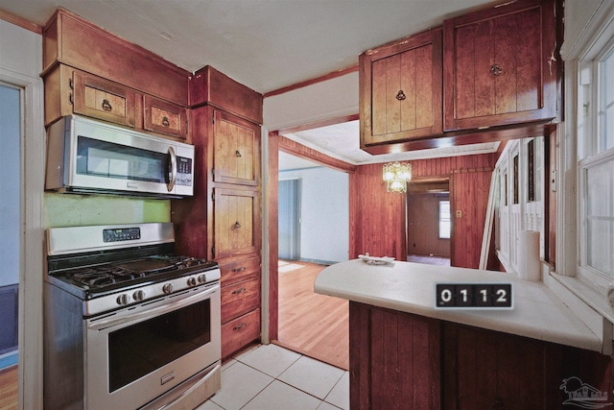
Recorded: h=1 m=12
